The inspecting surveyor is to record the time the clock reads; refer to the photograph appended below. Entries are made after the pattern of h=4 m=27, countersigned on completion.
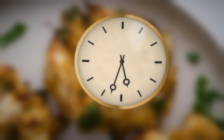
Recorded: h=5 m=33
